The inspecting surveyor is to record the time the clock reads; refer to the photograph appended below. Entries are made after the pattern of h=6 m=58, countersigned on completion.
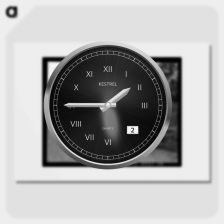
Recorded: h=1 m=45
